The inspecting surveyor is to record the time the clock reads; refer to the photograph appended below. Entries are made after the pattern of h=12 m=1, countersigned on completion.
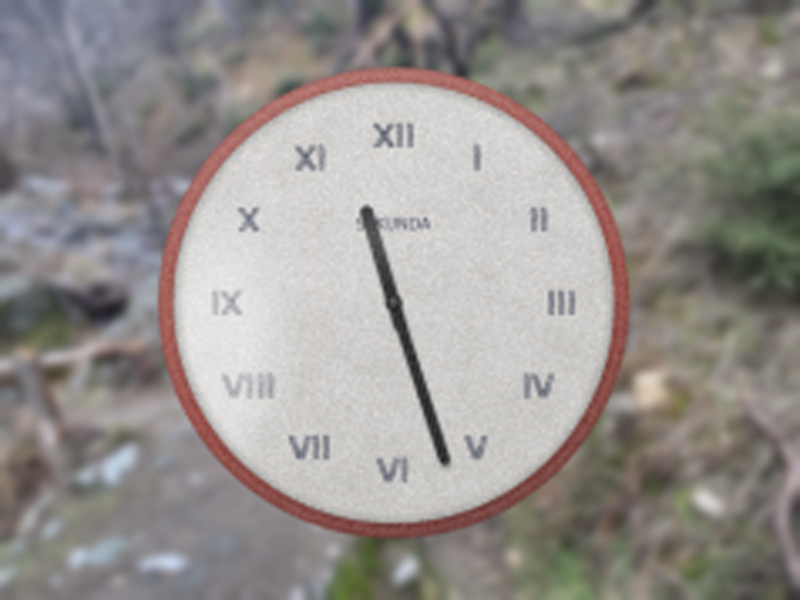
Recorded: h=11 m=27
